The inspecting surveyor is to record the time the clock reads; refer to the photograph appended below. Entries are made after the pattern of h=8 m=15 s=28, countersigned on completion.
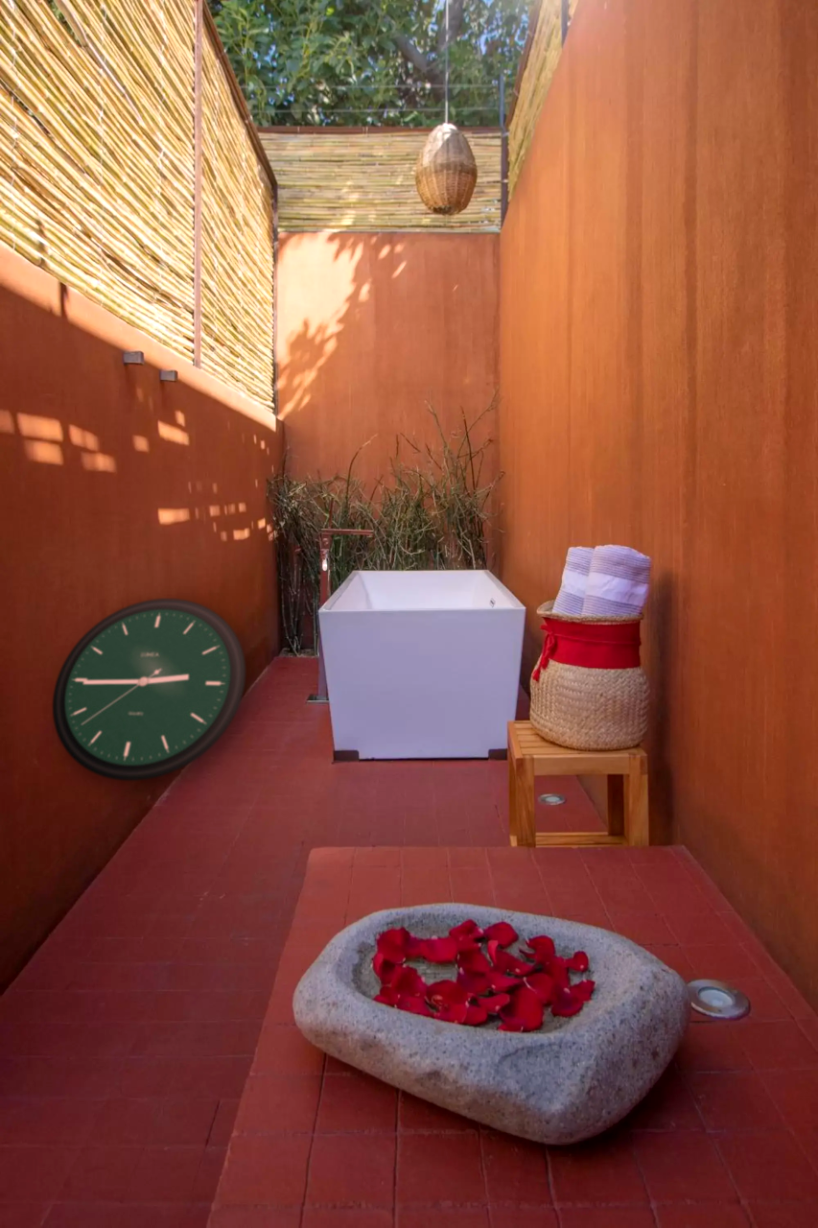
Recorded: h=2 m=44 s=38
